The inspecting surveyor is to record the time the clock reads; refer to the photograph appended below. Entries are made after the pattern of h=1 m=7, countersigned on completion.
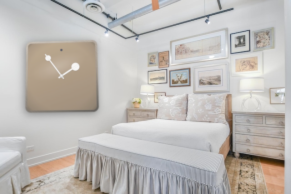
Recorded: h=1 m=54
